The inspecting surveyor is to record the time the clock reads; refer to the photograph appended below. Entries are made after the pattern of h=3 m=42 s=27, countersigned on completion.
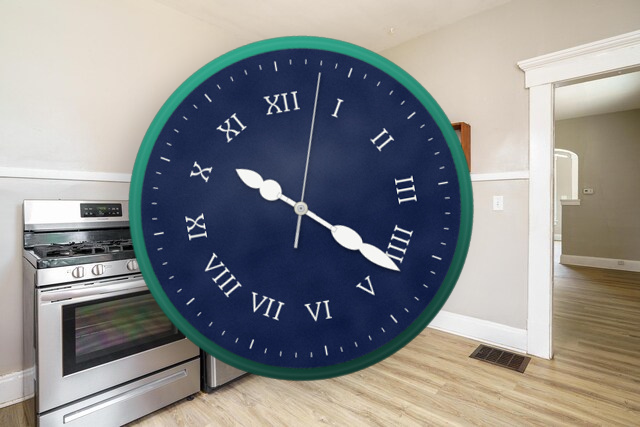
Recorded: h=10 m=22 s=3
